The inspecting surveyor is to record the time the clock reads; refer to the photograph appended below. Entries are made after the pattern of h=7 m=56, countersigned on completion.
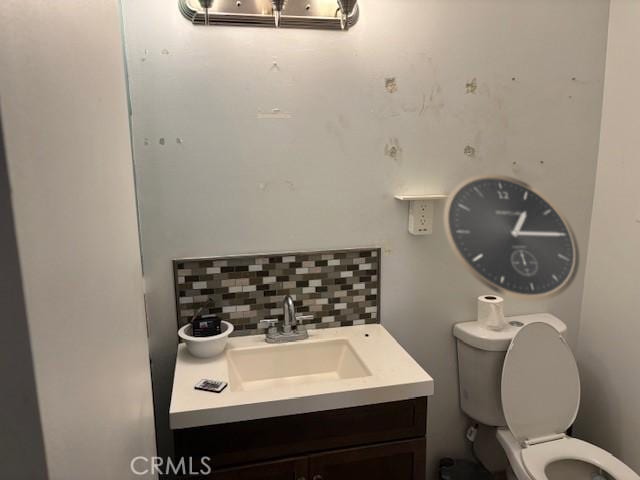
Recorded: h=1 m=15
